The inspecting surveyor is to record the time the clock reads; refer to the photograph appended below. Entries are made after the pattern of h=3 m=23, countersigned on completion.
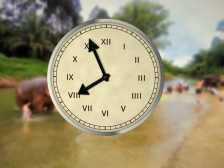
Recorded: h=7 m=56
